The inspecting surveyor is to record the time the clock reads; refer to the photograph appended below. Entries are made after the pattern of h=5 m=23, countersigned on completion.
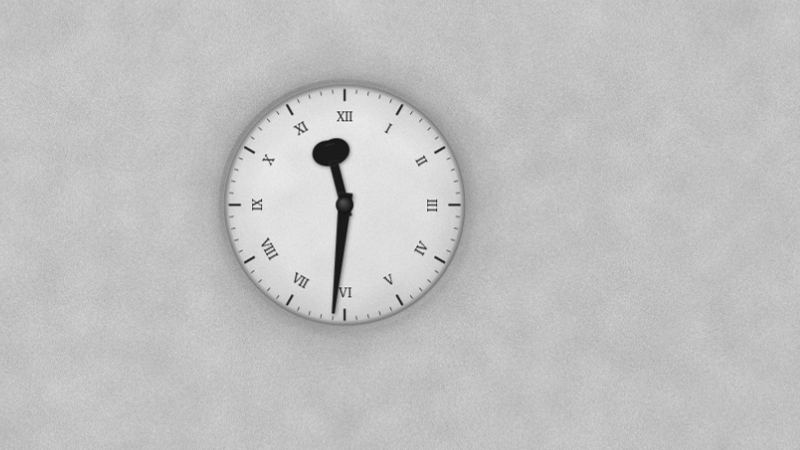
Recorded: h=11 m=31
